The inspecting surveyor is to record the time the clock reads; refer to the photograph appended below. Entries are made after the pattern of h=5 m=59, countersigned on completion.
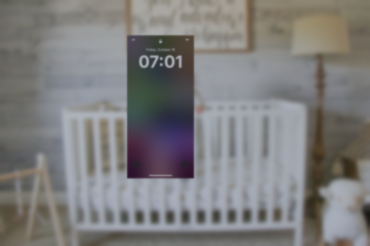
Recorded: h=7 m=1
